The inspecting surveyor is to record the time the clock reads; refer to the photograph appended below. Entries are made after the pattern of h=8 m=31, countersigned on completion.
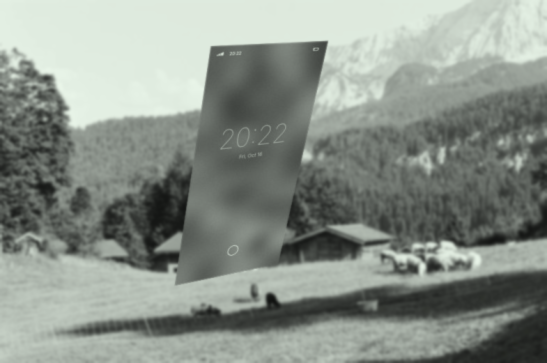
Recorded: h=20 m=22
